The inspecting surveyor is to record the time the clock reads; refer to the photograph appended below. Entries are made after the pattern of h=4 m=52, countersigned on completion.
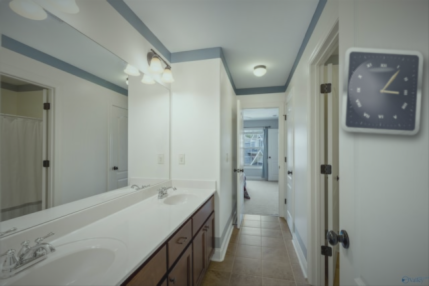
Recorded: h=3 m=6
